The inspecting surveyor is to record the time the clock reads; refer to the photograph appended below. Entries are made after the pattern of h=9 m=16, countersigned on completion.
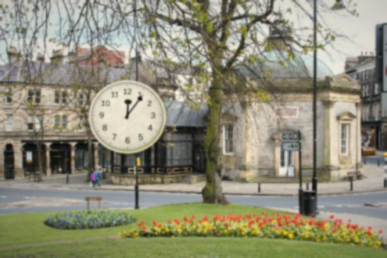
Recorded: h=12 m=6
